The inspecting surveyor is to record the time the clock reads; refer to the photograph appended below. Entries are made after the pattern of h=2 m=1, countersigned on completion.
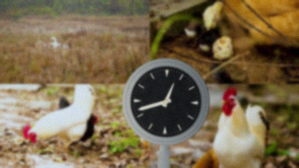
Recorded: h=12 m=42
